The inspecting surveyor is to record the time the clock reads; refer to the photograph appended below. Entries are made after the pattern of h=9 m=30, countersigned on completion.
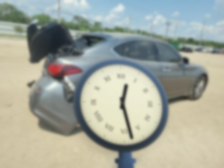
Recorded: h=12 m=28
